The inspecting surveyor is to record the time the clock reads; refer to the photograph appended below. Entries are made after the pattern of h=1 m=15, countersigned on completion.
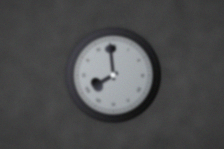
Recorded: h=7 m=59
